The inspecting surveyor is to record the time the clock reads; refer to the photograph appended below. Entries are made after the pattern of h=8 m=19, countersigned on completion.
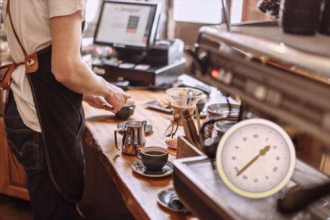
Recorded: h=1 m=38
